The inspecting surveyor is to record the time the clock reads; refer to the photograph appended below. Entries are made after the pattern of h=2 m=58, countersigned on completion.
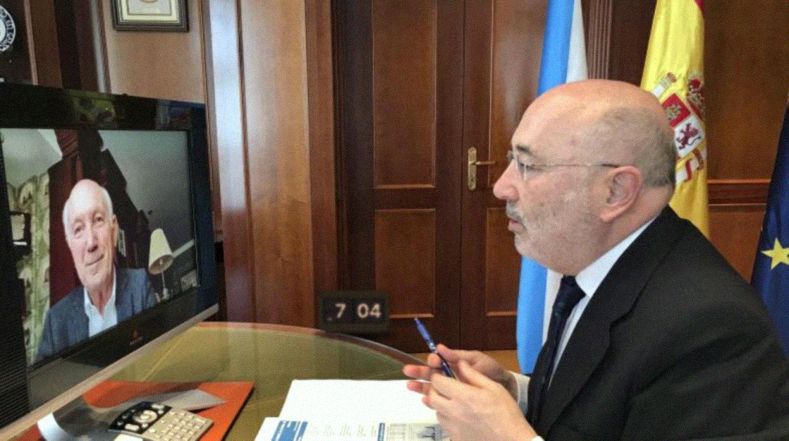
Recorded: h=7 m=4
